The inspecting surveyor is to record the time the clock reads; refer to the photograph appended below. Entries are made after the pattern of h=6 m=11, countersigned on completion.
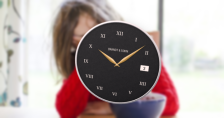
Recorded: h=10 m=8
